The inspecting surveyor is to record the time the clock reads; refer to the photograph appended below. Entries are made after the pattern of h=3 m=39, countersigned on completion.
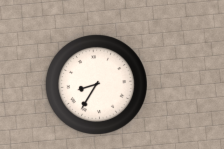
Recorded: h=8 m=36
